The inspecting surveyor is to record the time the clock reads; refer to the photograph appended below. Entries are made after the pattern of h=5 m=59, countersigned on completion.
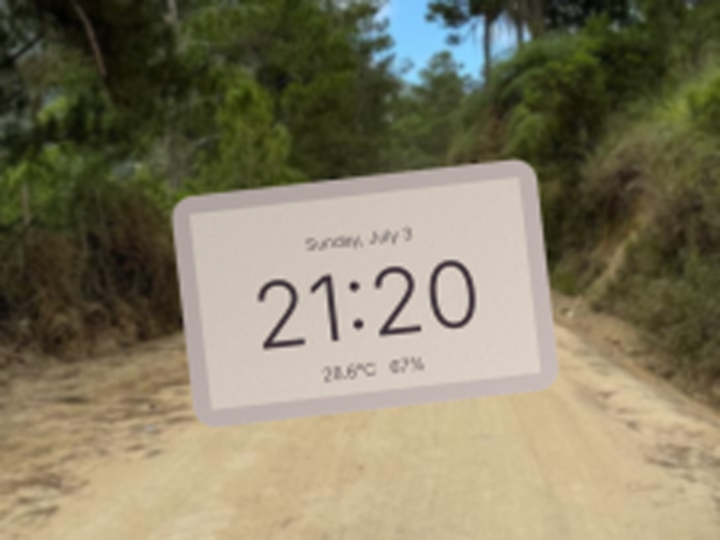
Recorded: h=21 m=20
